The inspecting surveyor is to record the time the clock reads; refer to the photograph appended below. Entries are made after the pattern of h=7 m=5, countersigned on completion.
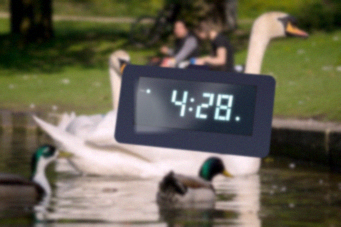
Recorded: h=4 m=28
